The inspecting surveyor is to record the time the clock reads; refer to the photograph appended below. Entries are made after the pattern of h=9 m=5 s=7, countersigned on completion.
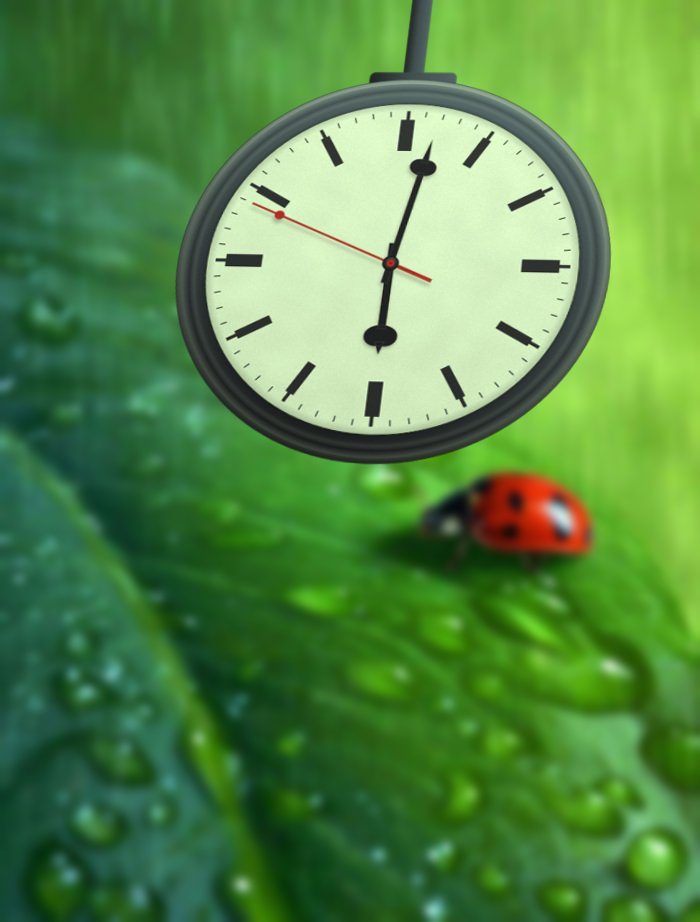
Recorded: h=6 m=1 s=49
